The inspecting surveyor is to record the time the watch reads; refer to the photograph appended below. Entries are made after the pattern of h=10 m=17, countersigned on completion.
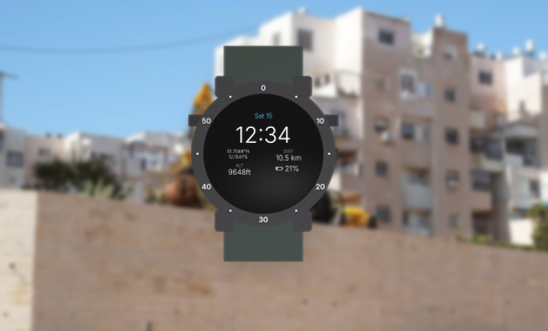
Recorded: h=12 m=34
